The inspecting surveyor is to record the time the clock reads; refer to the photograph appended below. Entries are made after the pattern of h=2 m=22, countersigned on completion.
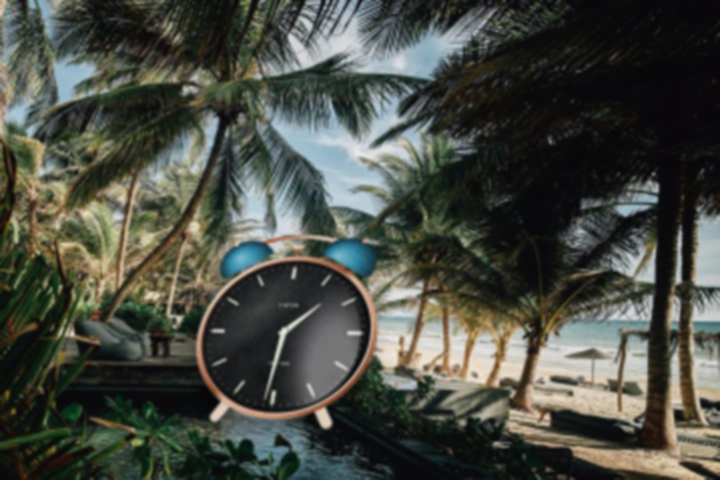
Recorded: h=1 m=31
